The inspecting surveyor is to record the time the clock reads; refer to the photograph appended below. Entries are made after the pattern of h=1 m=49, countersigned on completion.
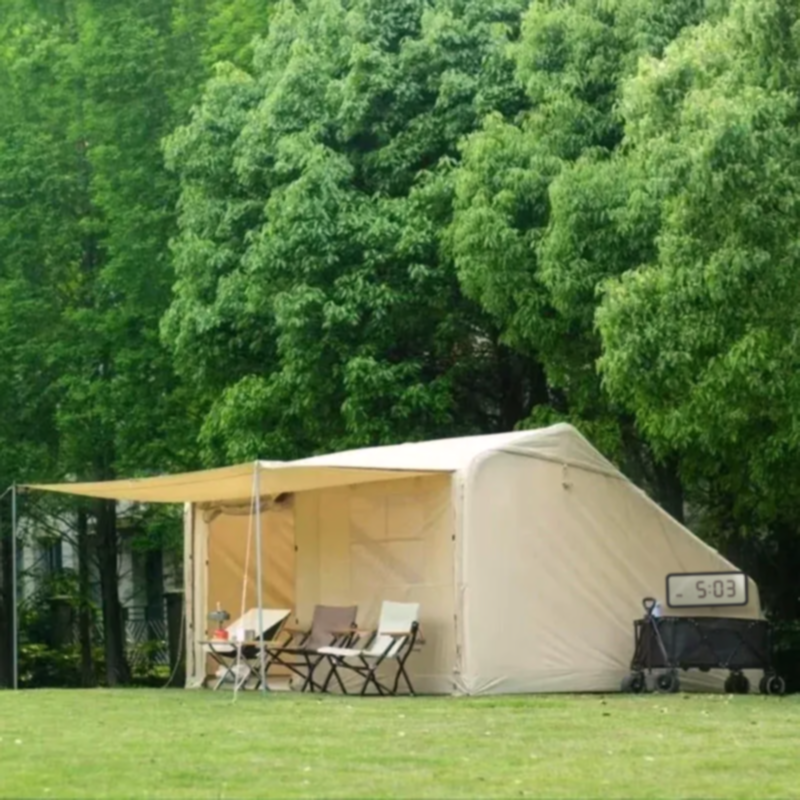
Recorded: h=5 m=3
